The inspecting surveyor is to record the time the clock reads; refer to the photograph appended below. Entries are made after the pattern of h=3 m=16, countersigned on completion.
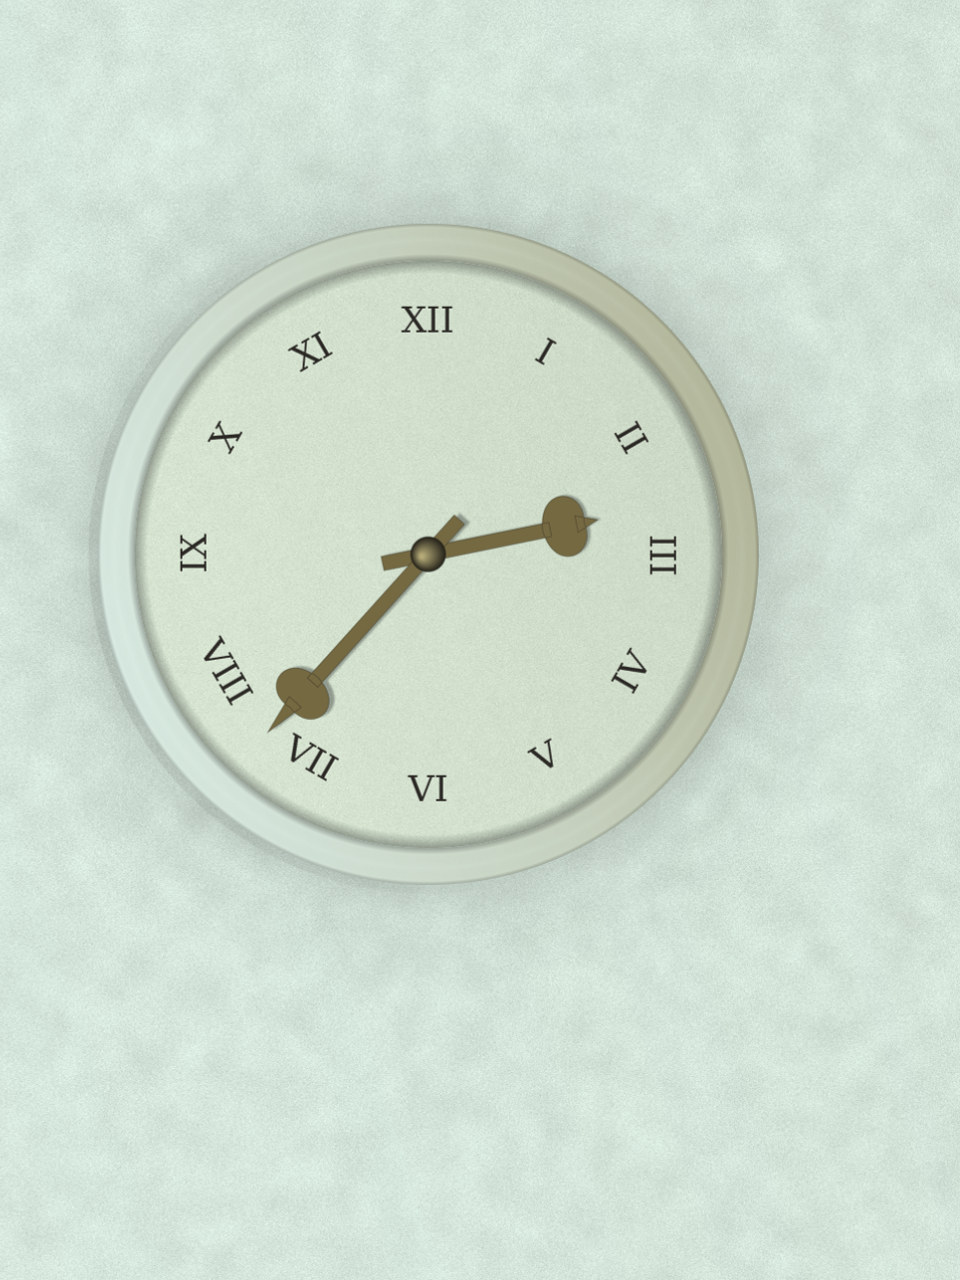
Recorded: h=2 m=37
